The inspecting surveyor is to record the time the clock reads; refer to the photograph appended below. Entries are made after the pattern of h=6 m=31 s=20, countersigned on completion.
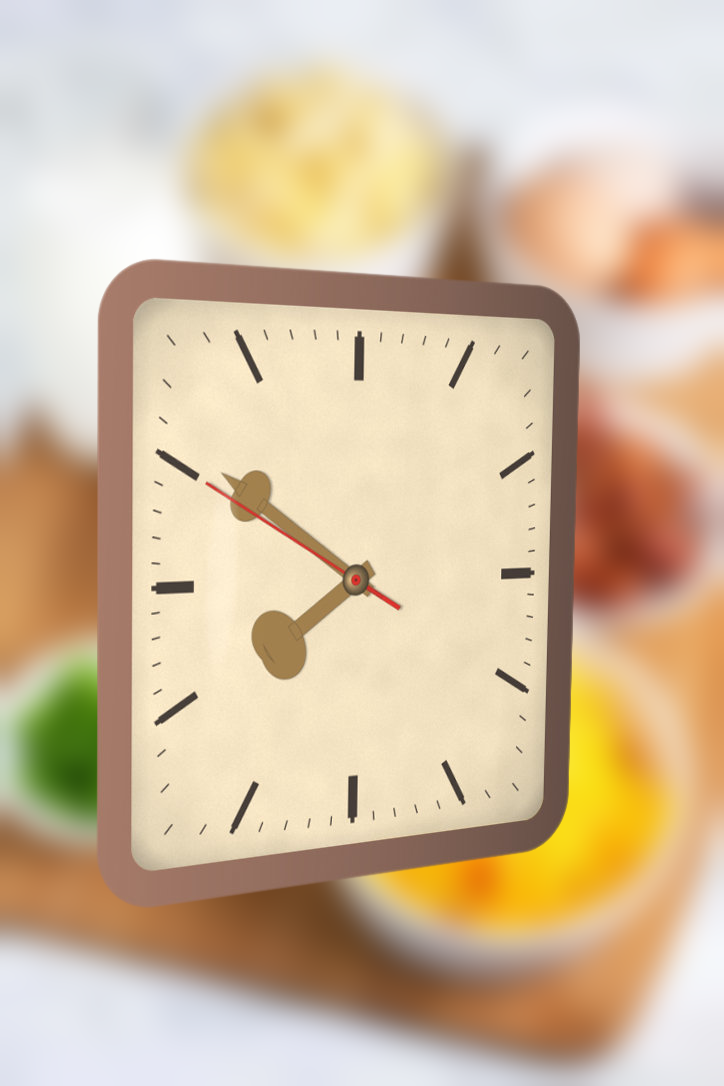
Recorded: h=7 m=50 s=50
